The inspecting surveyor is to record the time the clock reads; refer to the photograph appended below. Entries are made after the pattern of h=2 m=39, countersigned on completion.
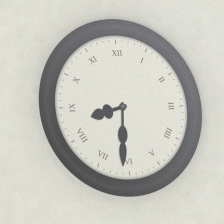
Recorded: h=8 m=31
